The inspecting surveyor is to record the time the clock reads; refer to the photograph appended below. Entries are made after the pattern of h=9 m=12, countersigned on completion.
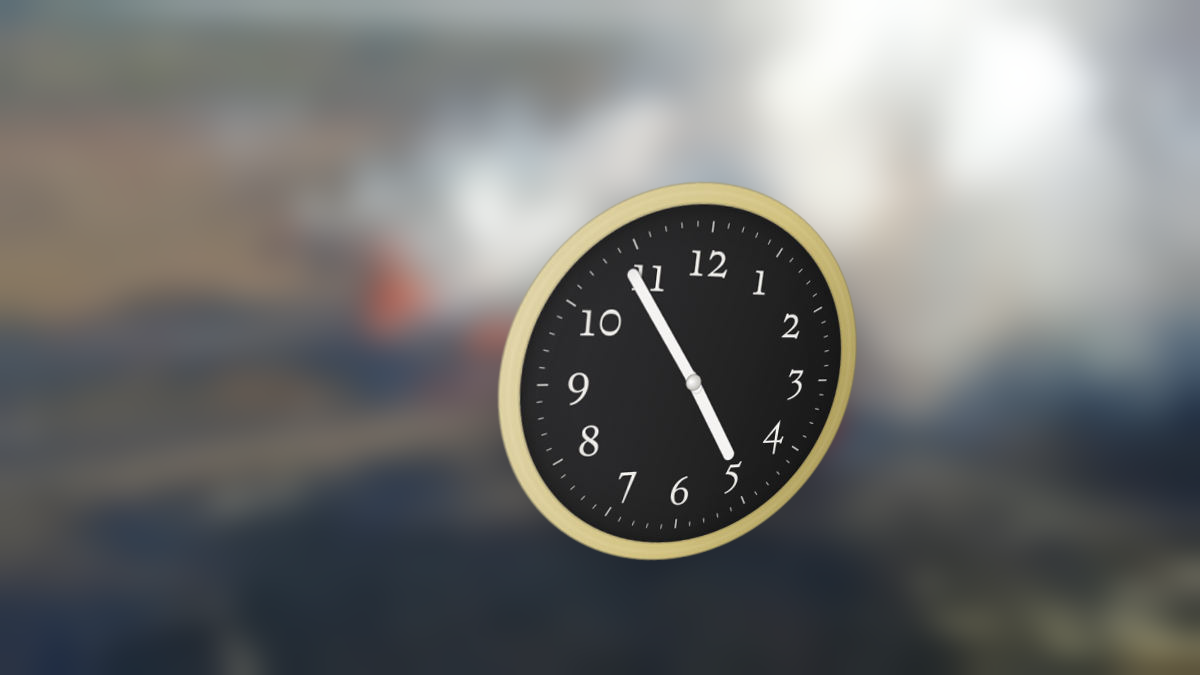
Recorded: h=4 m=54
